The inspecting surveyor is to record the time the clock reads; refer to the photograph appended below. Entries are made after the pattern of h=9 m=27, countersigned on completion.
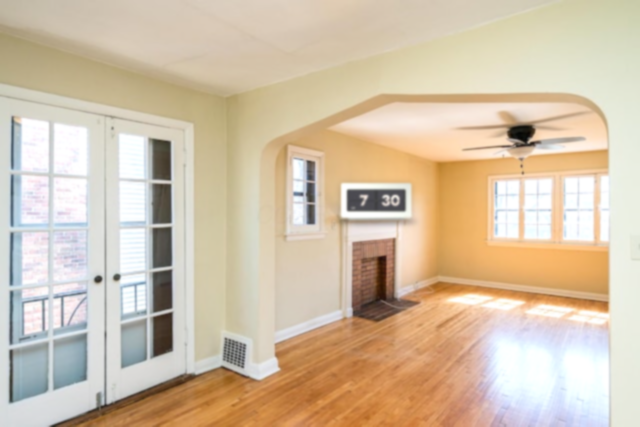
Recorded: h=7 m=30
